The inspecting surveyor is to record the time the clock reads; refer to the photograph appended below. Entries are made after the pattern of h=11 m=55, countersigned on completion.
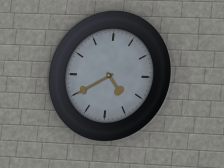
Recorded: h=4 m=40
